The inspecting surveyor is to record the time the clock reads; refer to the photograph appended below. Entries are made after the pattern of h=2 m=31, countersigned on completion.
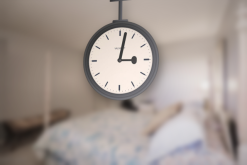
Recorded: h=3 m=2
